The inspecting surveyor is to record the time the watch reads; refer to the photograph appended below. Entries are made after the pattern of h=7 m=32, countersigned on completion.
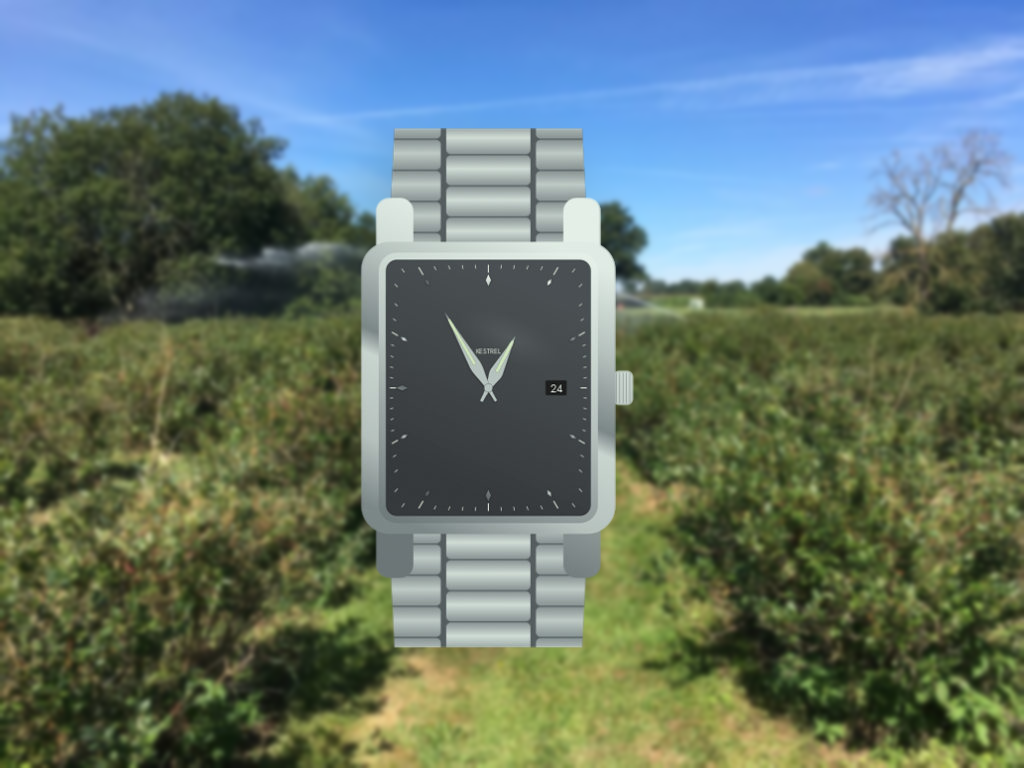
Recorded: h=12 m=55
